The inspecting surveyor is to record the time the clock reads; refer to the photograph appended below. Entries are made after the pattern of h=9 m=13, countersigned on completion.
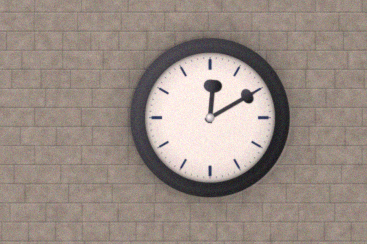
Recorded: h=12 m=10
